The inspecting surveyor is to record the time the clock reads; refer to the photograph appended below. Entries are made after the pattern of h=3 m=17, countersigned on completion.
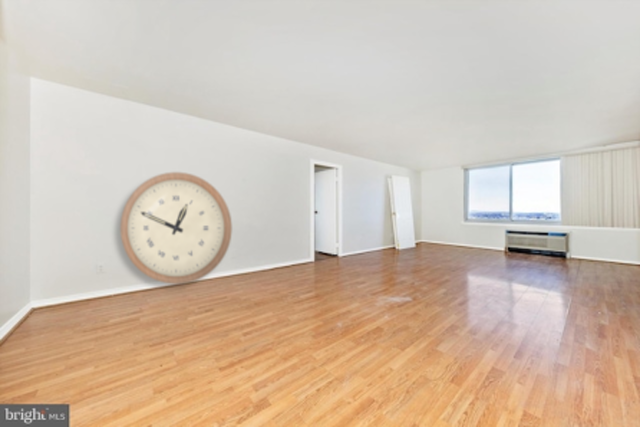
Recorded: h=12 m=49
